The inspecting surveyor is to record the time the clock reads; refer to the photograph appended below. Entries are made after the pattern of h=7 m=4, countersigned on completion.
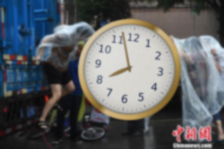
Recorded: h=7 m=57
